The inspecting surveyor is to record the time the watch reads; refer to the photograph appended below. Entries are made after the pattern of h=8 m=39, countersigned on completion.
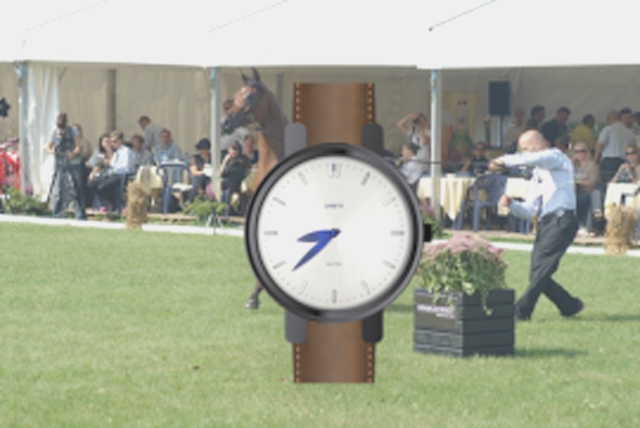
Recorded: h=8 m=38
